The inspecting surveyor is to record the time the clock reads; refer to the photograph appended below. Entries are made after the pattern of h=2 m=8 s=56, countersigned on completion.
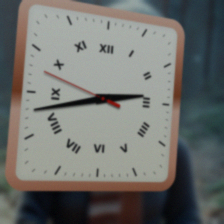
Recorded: h=2 m=42 s=48
